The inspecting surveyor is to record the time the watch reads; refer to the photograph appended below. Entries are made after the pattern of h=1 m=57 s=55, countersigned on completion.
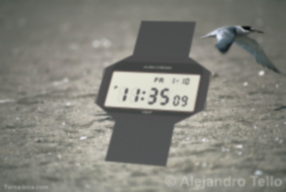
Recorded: h=11 m=35 s=9
